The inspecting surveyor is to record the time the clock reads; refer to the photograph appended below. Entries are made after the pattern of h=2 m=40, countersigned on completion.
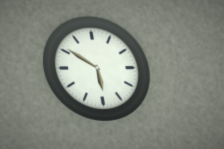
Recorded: h=5 m=51
